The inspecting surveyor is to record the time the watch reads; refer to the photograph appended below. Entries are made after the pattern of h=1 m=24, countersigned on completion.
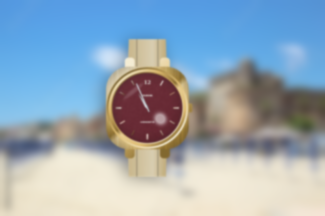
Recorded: h=10 m=56
